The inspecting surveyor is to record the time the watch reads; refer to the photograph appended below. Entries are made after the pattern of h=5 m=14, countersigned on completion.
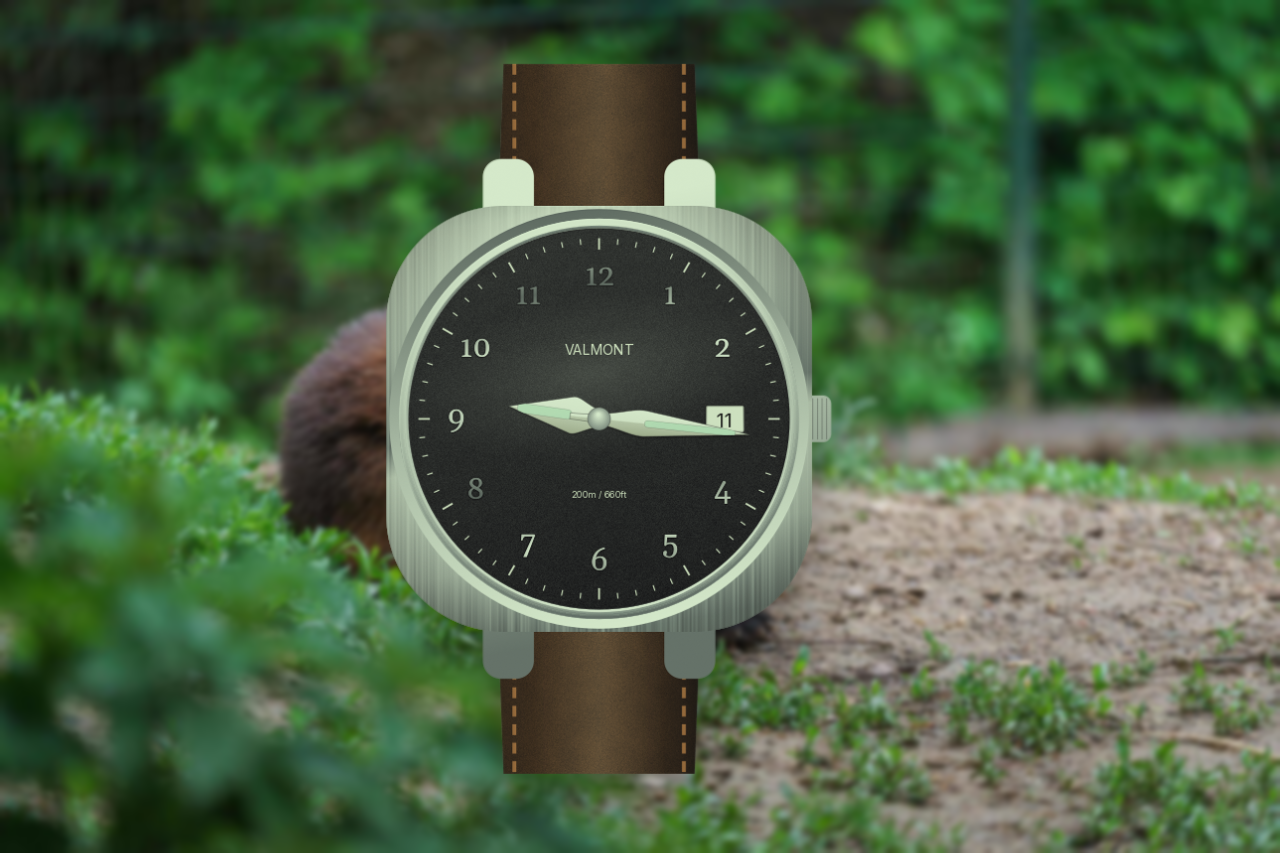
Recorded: h=9 m=16
